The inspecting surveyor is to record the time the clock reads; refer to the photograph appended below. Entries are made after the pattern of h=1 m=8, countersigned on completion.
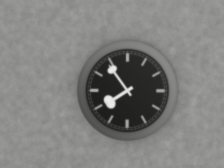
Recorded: h=7 m=54
